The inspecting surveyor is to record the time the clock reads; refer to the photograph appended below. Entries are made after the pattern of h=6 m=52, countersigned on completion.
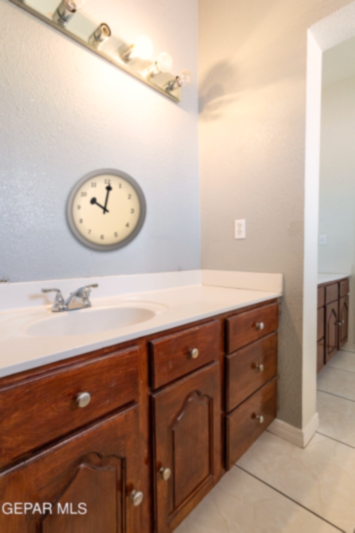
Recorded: h=10 m=1
